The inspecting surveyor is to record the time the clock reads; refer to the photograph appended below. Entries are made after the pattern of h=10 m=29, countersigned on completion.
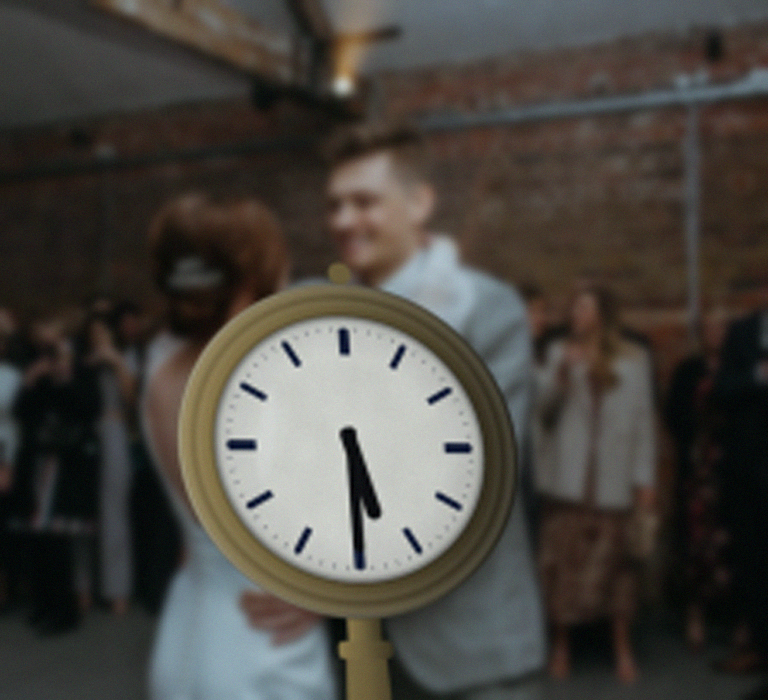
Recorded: h=5 m=30
